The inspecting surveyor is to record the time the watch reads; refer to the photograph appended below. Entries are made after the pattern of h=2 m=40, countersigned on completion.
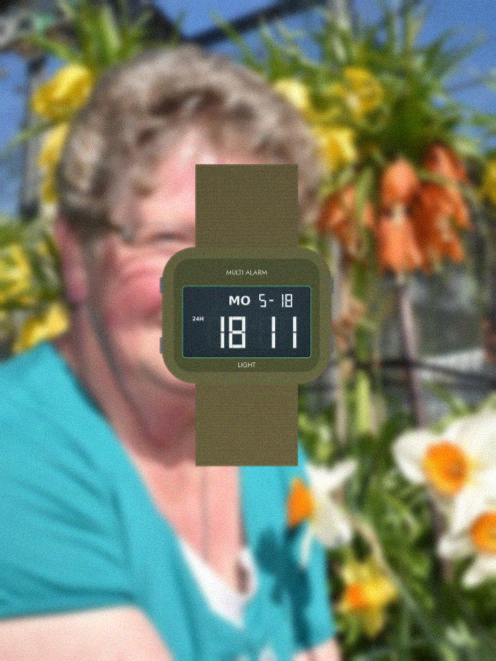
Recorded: h=18 m=11
